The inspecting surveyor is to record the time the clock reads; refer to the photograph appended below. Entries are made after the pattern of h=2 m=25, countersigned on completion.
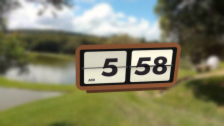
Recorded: h=5 m=58
